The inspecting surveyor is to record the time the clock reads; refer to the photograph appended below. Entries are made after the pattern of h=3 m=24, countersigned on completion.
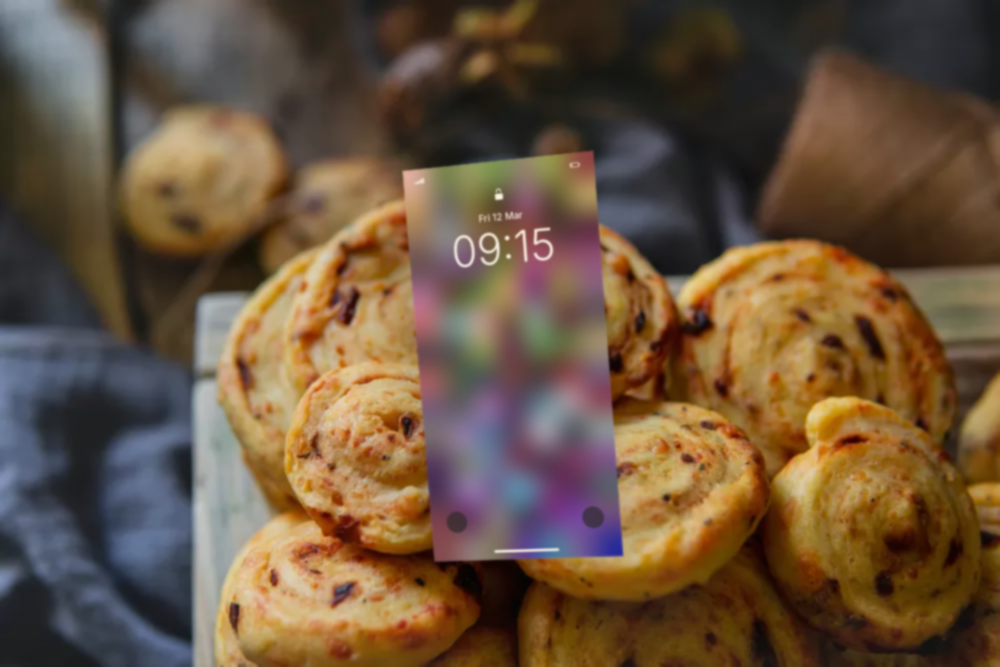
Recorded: h=9 m=15
